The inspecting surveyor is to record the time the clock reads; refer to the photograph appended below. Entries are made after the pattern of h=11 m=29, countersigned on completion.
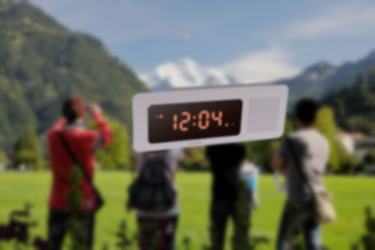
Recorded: h=12 m=4
